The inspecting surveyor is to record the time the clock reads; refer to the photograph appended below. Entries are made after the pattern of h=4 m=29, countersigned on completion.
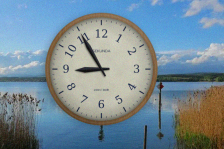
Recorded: h=8 m=55
